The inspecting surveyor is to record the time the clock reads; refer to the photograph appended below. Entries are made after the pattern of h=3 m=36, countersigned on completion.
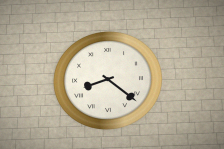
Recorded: h=8 m=22
